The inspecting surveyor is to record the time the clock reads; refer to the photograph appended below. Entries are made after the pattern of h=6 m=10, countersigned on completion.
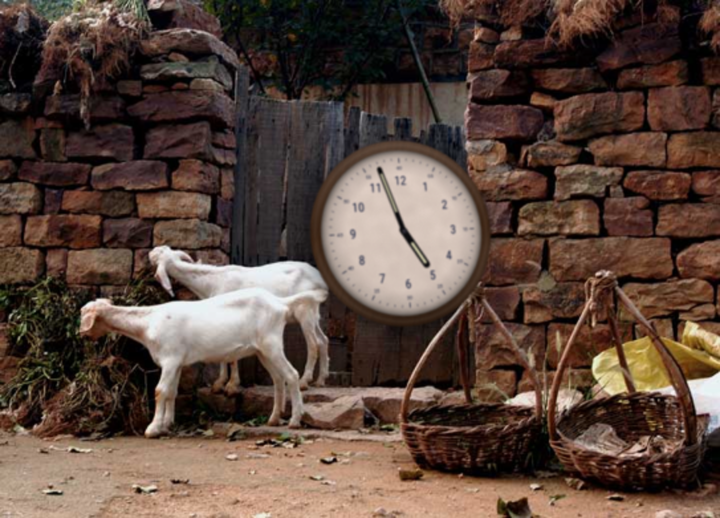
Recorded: h=4 m=57
